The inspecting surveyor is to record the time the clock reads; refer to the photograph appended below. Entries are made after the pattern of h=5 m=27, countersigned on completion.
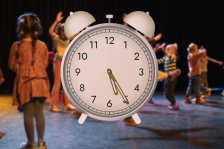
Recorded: h=5 m=25
